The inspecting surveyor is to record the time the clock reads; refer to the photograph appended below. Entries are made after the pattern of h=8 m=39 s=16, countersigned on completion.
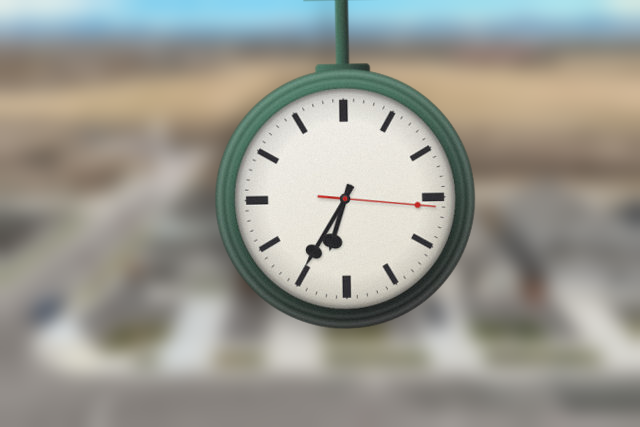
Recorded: h=6 m=35 s=16
